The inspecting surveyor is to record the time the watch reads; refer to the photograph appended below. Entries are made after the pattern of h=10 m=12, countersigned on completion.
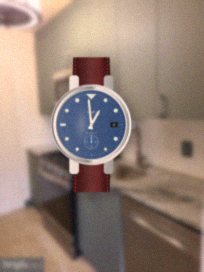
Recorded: h=12 m=59
